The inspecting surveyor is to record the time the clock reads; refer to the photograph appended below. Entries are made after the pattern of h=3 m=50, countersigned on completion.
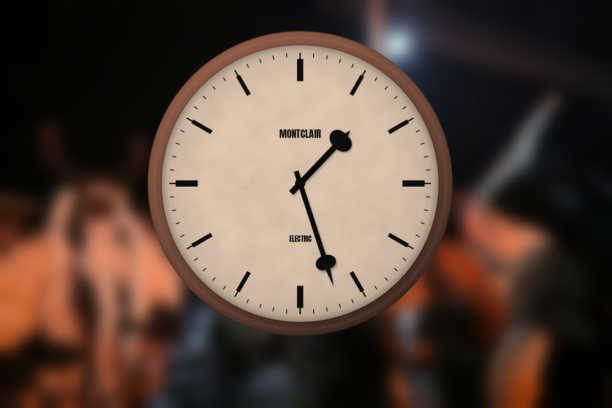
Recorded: h=1 m=27
